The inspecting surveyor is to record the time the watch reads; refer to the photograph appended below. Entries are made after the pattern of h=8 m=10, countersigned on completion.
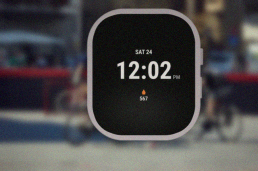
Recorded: h=12 m=2
